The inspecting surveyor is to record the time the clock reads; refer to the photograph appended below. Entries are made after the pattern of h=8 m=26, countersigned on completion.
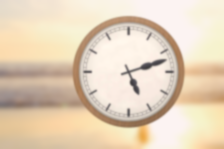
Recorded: h=5 m=12
